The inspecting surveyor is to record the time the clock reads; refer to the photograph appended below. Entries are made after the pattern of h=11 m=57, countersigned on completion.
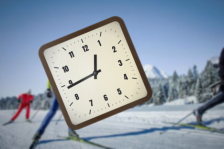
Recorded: h=12 m=44
